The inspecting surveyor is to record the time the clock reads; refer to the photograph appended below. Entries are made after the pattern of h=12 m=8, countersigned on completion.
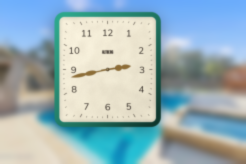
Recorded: h=2 m=43
